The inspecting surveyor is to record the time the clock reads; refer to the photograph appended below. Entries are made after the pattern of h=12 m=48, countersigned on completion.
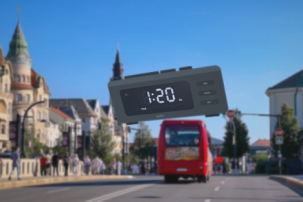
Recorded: h=1 m=20
